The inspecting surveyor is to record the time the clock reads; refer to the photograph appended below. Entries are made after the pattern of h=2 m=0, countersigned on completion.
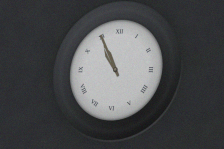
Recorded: h=10 m=55
